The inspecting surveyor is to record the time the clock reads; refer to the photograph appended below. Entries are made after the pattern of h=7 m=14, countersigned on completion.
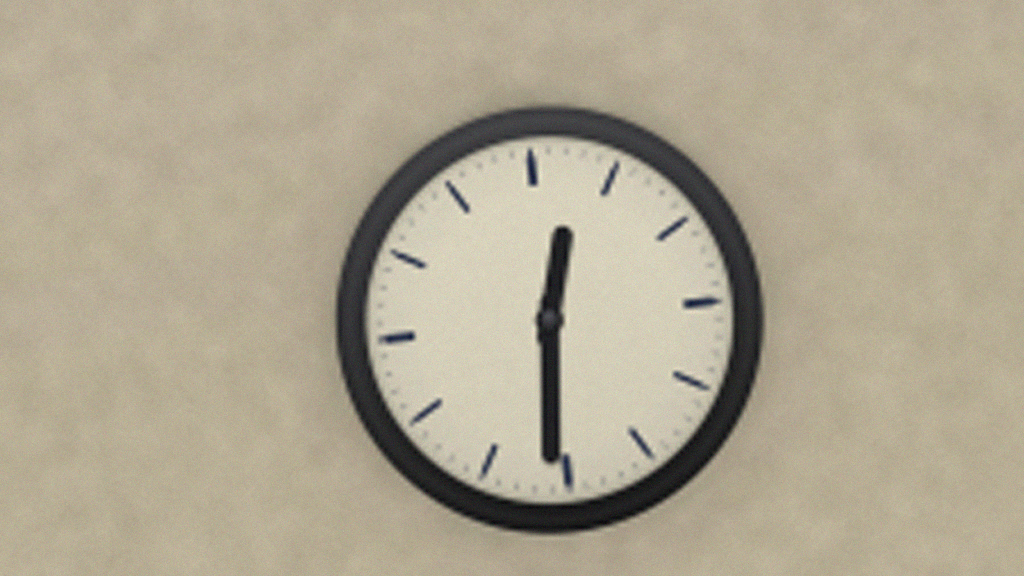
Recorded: h=12 m=31
